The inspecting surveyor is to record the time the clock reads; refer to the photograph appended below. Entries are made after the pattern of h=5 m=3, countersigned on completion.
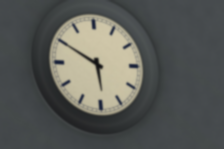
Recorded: h=5 m=50
